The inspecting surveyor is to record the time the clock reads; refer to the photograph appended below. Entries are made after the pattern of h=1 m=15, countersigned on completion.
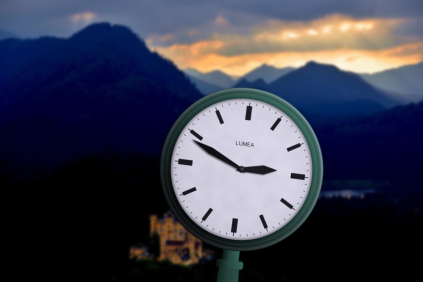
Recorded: h=2 m=49
